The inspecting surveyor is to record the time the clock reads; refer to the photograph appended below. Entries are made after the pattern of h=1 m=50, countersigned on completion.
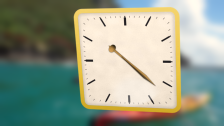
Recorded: h=10 m=22
